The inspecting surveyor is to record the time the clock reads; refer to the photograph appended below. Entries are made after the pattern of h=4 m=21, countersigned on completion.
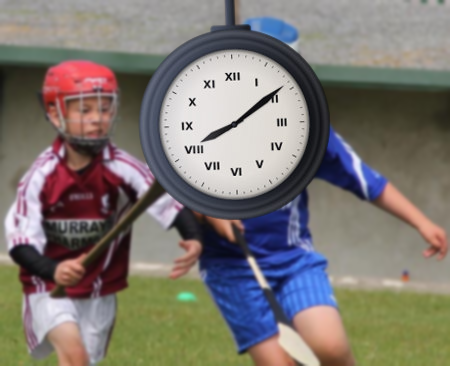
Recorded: h=8 m=9
